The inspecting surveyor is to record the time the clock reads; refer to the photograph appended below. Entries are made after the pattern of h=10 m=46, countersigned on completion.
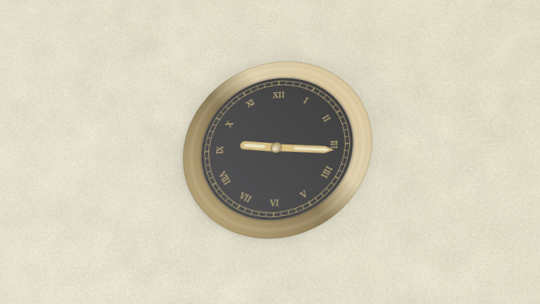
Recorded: h=9 m=16
